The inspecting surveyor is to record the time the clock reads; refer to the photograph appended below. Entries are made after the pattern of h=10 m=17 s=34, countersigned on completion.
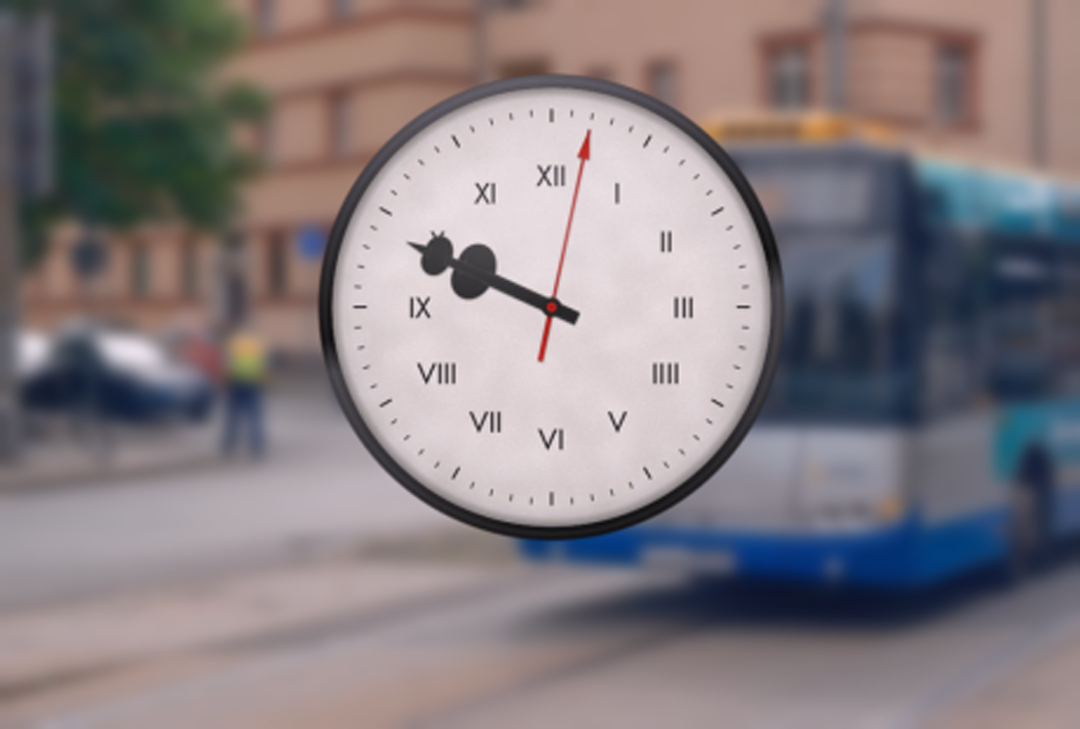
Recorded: h=9 m=49 s=2
